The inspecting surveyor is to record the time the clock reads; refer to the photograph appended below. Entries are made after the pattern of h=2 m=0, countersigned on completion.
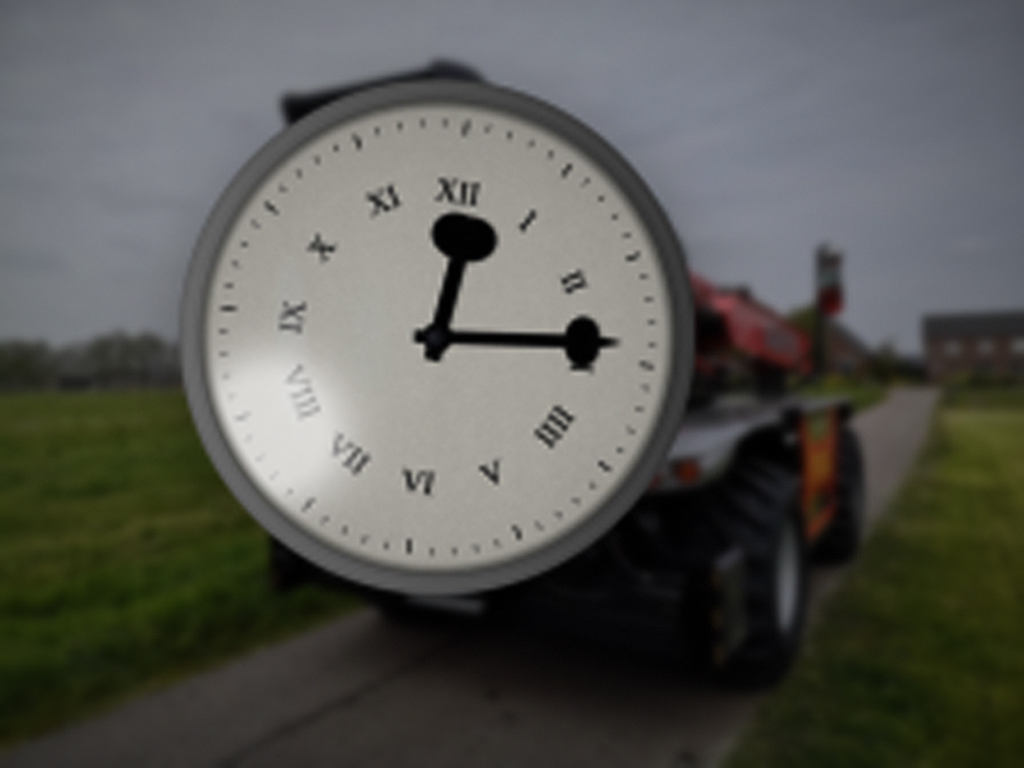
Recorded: h=12 m=14
